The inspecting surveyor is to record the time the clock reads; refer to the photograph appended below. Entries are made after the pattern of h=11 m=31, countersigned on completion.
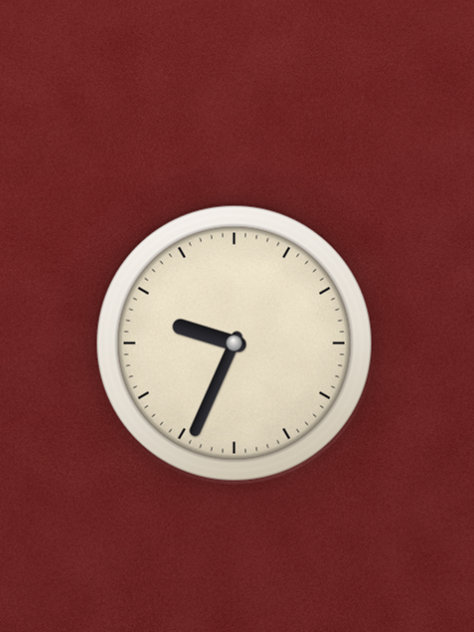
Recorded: h=9 m=34
